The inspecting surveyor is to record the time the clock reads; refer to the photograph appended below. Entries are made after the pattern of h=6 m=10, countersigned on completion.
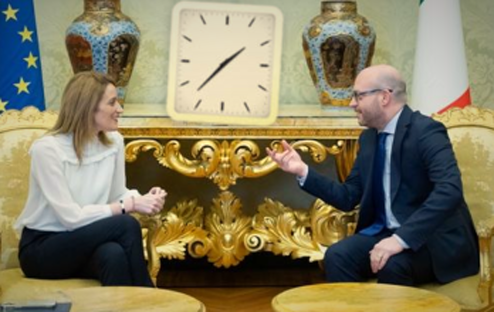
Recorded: h=1 m=37
